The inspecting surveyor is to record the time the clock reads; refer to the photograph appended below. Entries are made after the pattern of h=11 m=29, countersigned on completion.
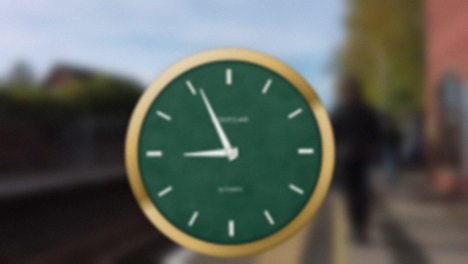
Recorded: h=8 m=56
